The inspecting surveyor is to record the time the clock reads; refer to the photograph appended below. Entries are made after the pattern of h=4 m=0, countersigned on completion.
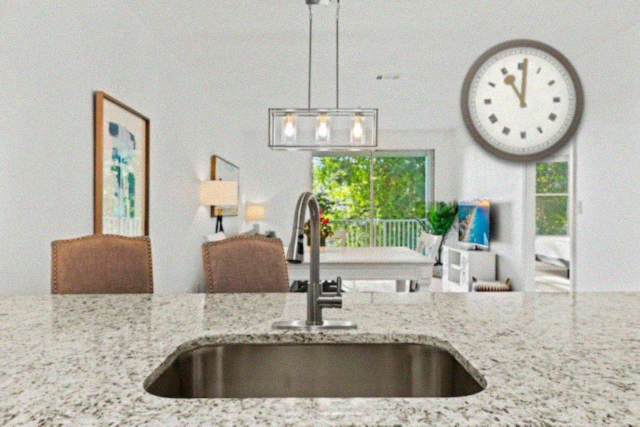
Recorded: h=11 m=1
